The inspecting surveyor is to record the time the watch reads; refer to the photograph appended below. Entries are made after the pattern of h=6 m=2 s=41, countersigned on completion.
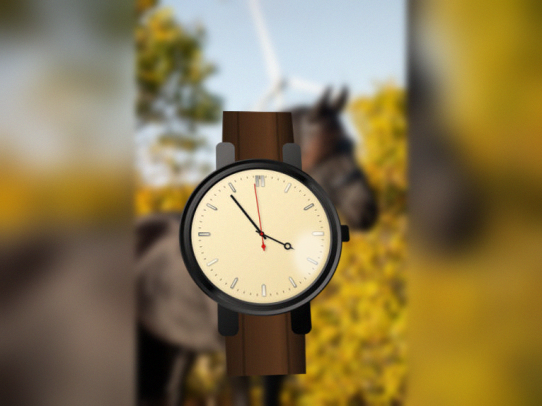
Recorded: h=3 m=53 s=59
